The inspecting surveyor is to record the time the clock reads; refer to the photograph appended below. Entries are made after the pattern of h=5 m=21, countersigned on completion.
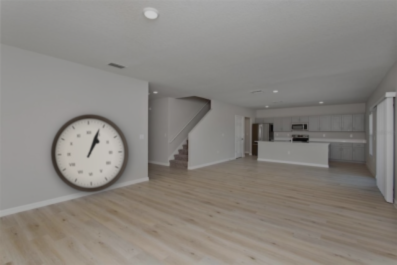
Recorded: h=1 m=4
